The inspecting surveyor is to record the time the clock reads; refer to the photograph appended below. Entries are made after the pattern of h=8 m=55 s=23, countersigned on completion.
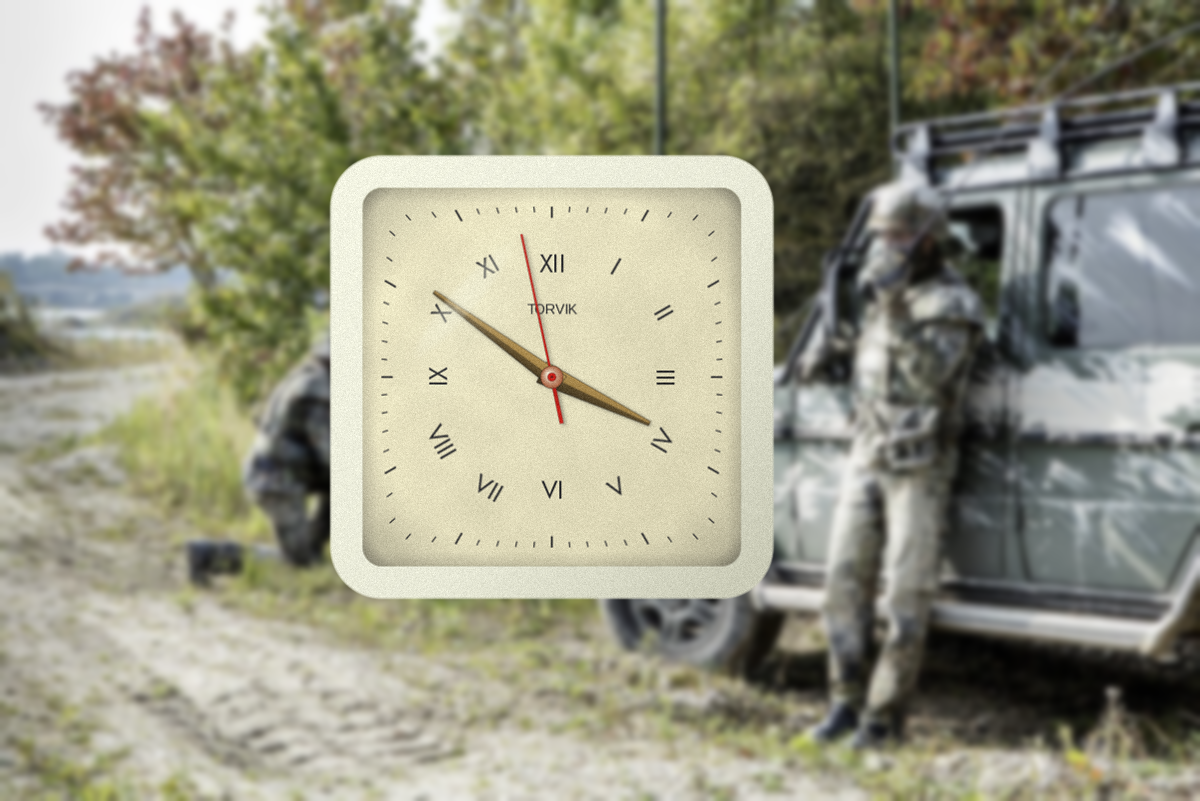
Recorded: h=3 m=50 s=58
